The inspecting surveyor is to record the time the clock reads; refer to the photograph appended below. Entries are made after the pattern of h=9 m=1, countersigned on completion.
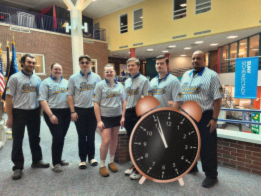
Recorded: h=10 m=56
